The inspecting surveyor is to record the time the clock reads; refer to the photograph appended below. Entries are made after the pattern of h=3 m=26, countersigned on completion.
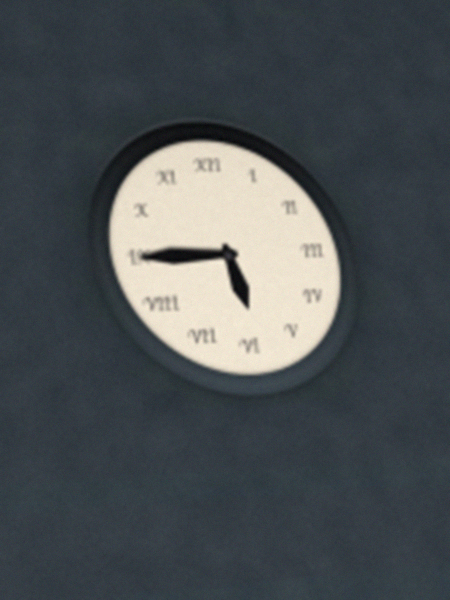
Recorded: h=5 m=45
